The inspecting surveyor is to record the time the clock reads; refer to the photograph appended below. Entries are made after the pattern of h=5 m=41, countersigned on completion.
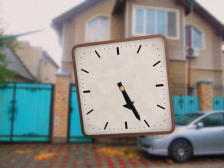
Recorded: h=5 m=26
